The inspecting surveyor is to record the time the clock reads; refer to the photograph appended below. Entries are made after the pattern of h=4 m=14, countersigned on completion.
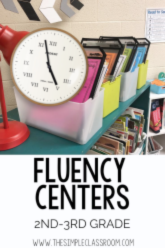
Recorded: h=4 m=57
